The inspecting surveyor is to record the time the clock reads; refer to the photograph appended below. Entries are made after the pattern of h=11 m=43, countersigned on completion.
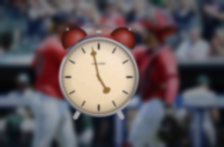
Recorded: h=4 m=58
